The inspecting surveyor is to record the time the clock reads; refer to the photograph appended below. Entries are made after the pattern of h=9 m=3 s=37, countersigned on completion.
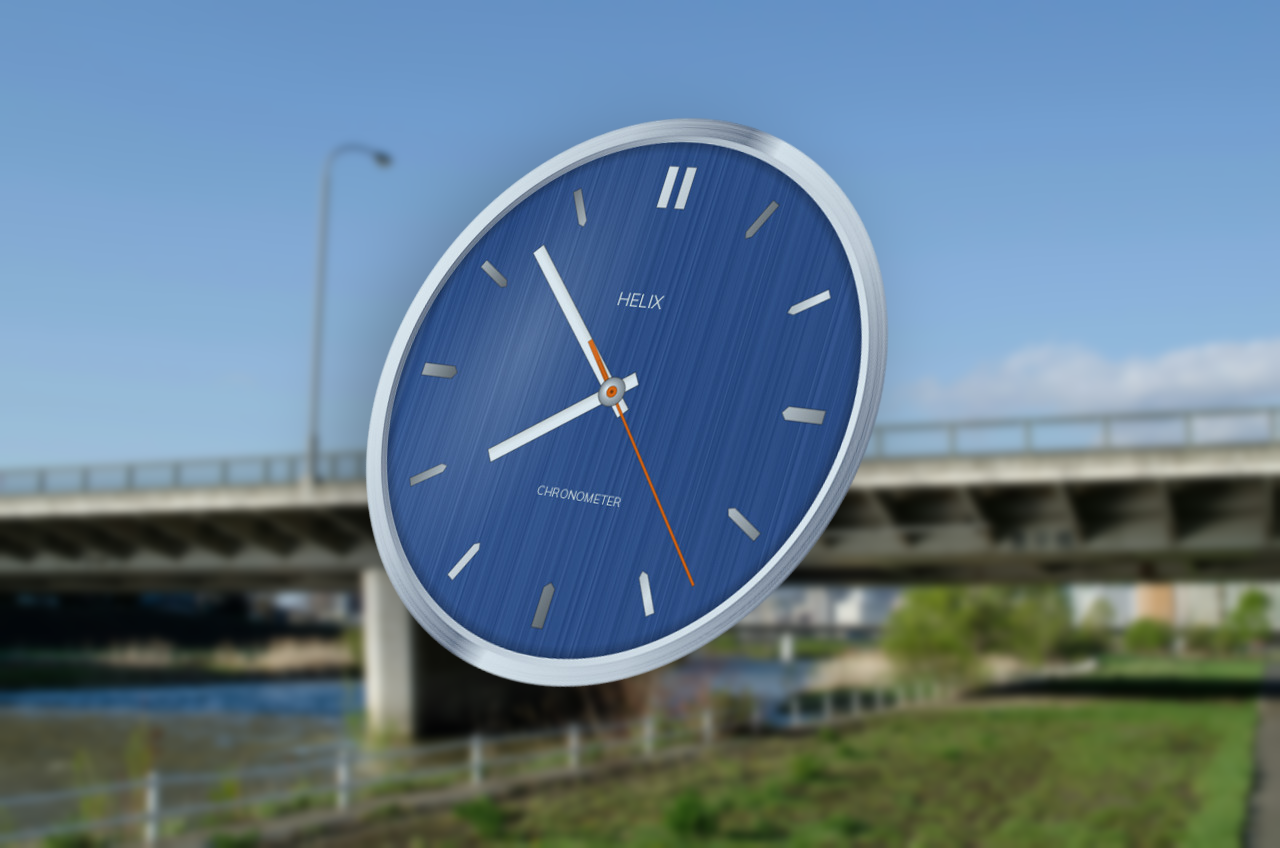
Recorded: h=7 m=52 s=23
